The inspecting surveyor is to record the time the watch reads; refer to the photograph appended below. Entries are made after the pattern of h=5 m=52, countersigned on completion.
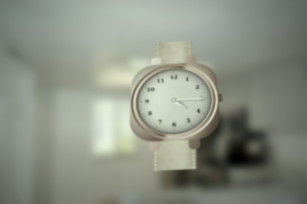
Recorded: h=4 m=15
